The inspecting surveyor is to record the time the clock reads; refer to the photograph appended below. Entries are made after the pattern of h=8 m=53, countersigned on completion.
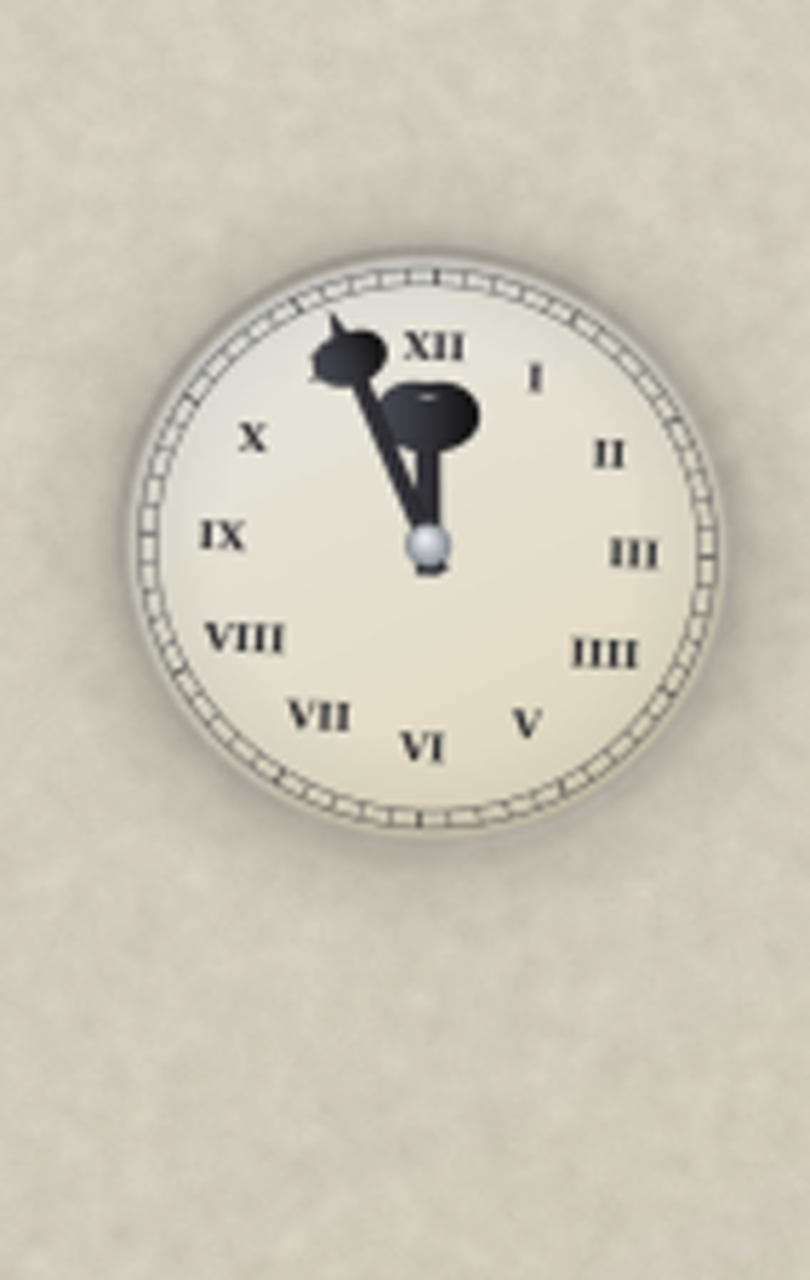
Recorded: h=11 m=56
